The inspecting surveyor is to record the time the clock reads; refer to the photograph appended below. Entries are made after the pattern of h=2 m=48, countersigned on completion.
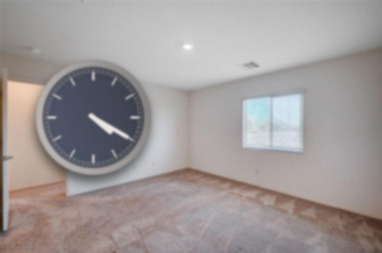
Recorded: h=4 m=20
